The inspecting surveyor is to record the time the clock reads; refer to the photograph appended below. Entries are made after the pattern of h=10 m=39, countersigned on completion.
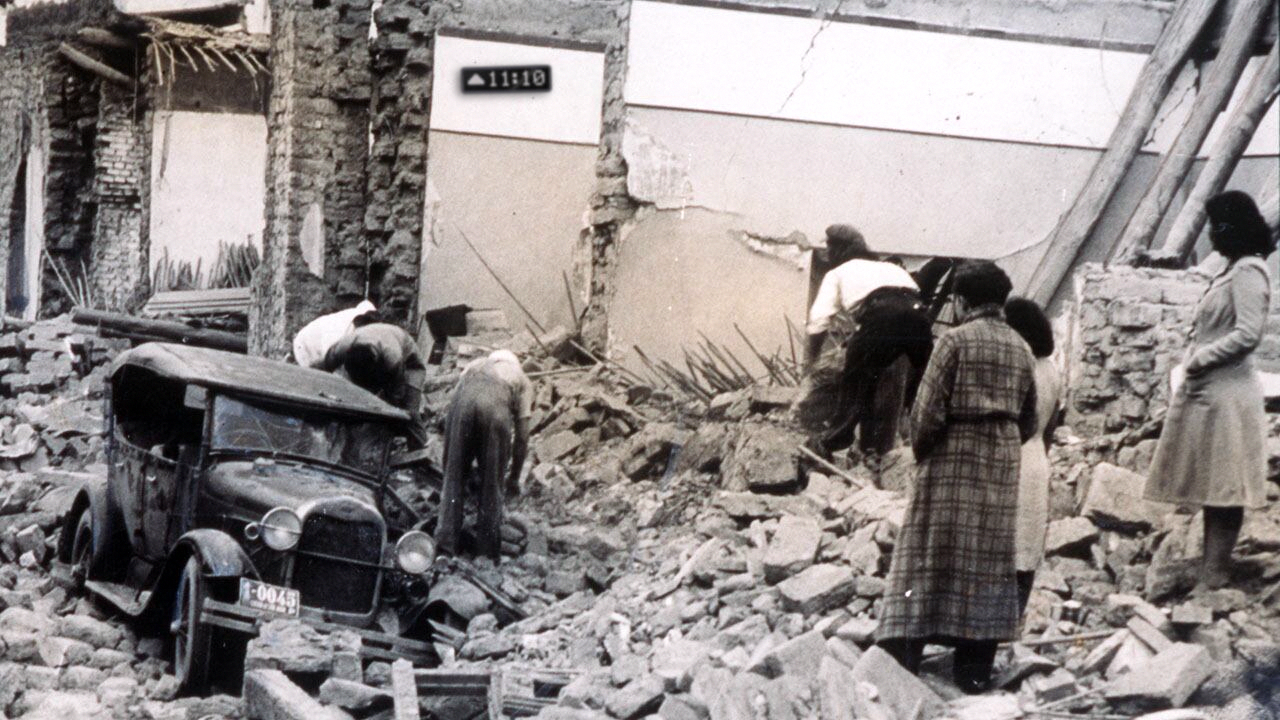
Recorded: h=11 m=10
